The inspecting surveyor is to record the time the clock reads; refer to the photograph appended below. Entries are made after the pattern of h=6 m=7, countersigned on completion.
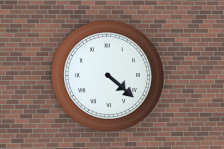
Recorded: h=4 m=22
